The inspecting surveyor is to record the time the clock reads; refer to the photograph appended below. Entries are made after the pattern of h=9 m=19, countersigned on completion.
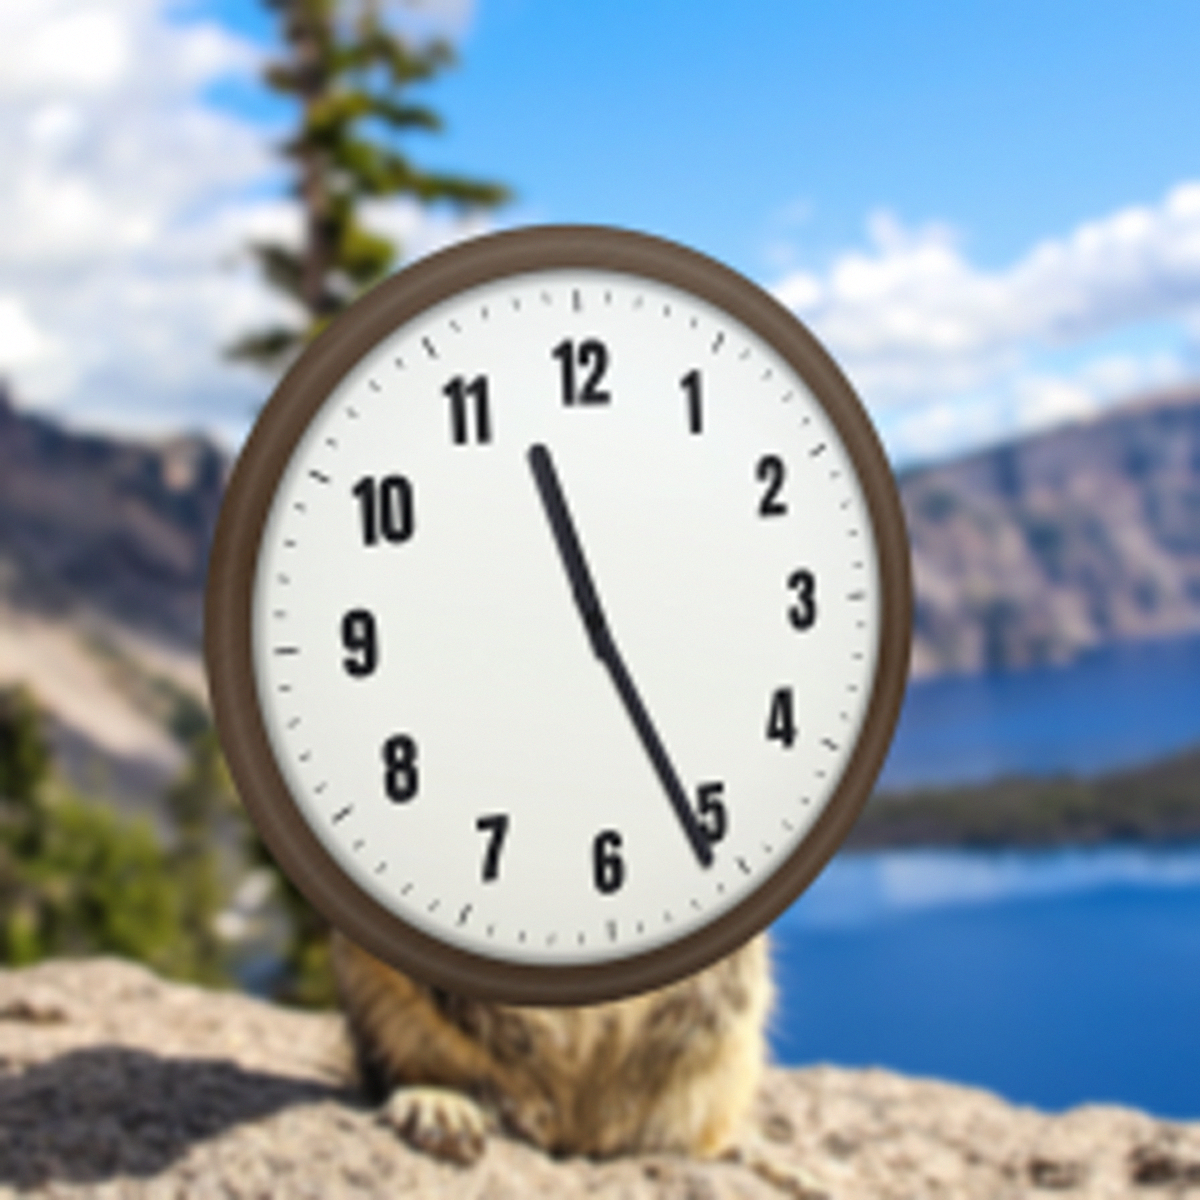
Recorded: h=11 m=26
